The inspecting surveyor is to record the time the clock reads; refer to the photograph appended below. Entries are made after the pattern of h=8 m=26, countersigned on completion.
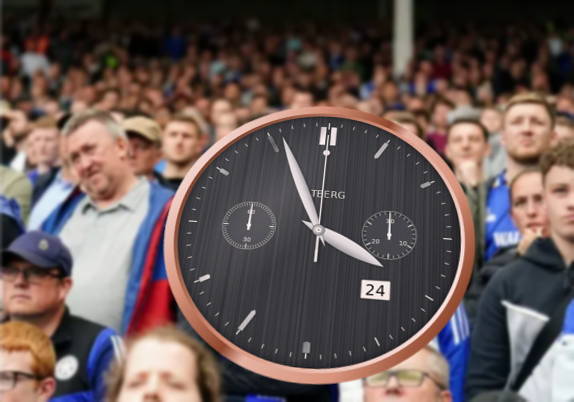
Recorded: h=3 m=56
